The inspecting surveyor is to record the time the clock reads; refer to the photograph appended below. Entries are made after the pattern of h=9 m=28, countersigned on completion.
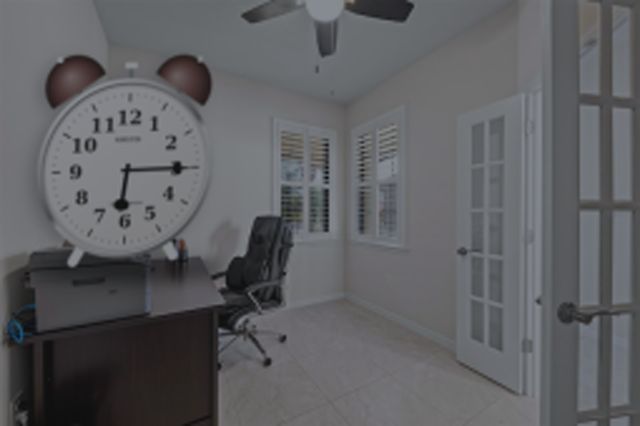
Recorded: h=6 m=15
